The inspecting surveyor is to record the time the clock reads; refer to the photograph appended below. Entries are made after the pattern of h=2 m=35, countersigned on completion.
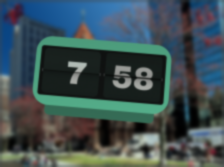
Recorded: h=7 m=58
